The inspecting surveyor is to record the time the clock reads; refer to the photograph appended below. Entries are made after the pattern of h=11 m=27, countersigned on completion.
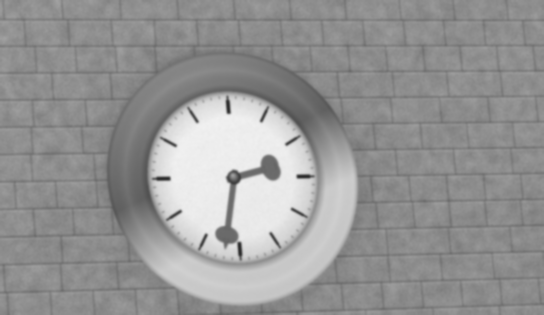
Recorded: h=2 m=32
